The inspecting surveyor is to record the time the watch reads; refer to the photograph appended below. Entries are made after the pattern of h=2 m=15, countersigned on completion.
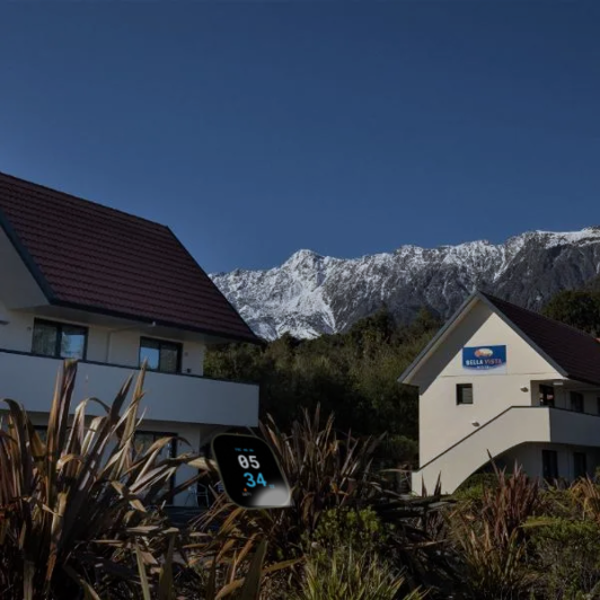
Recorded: h=5 m=34
